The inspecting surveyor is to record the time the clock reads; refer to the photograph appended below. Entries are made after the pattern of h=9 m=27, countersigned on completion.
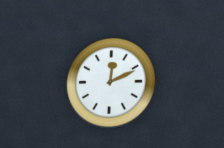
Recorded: h=12 m=11
